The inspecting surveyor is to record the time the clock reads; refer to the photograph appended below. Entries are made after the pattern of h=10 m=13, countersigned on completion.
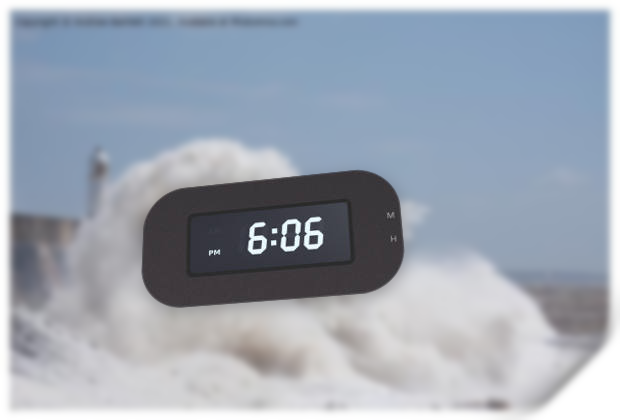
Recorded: h=6 m=6
